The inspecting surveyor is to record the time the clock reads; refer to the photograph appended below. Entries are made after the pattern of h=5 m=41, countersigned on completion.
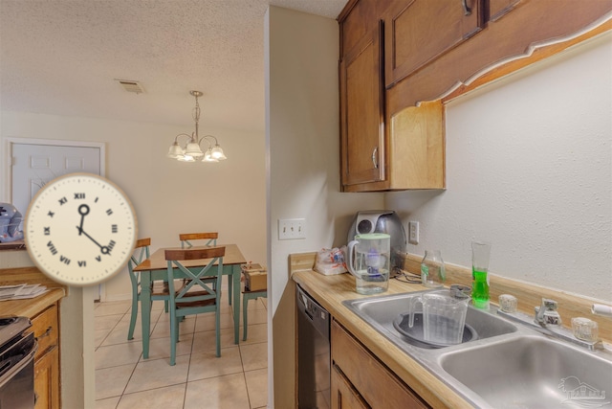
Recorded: h=12 m=22
